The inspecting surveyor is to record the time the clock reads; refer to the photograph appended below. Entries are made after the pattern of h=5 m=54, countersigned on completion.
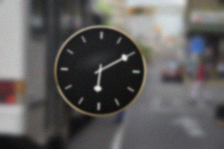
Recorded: h=6 m=10
